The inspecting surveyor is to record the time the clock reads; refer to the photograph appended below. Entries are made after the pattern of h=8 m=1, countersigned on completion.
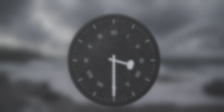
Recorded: h=3 m=30
